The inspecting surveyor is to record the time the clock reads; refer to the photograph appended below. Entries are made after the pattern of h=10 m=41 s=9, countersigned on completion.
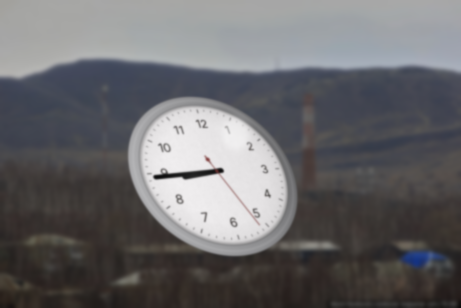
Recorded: h=8 m=44 s=26
